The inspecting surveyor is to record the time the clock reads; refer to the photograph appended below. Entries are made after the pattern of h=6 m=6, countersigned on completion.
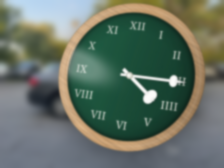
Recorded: h=4 m=15
